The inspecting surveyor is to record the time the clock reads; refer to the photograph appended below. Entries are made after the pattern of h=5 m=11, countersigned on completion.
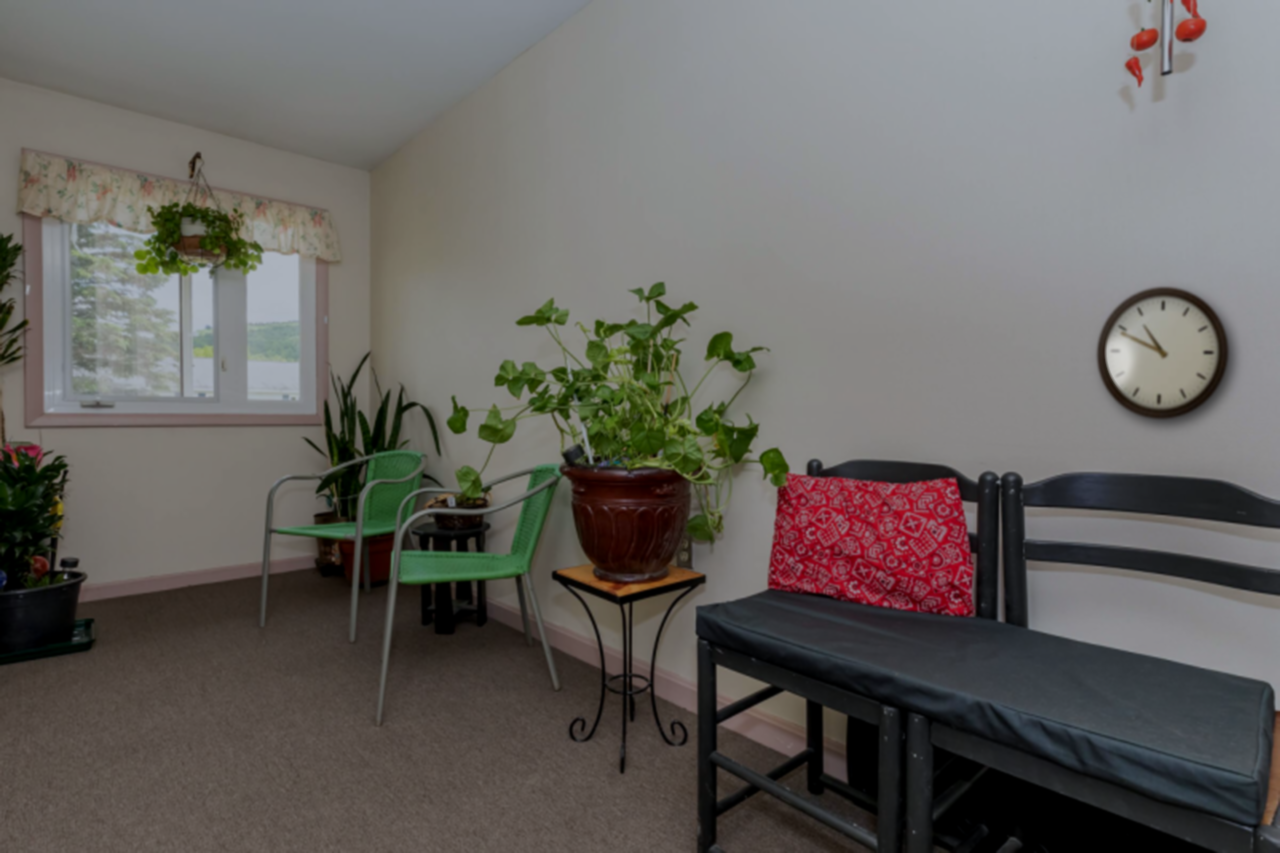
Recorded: h=10 m=49
